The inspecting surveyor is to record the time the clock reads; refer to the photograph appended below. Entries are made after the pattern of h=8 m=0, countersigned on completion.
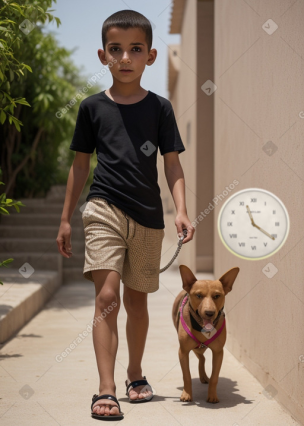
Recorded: h=11 m=21
